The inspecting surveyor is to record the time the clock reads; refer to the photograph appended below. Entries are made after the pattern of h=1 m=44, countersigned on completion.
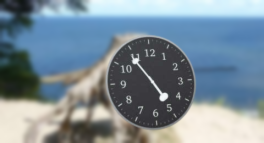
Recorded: h=4 m=54
